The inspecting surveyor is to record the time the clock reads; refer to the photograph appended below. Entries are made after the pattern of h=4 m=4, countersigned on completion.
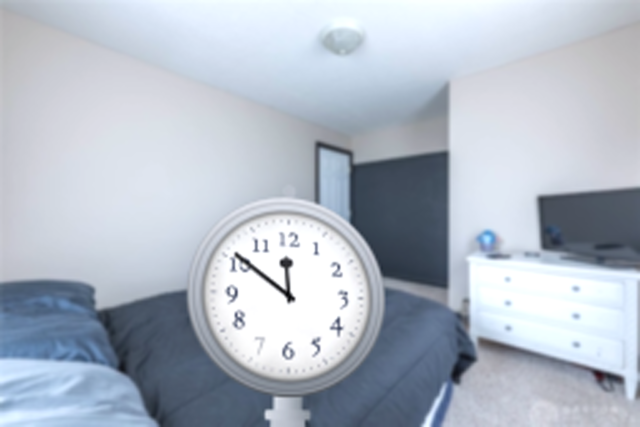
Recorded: h=11 m=51
